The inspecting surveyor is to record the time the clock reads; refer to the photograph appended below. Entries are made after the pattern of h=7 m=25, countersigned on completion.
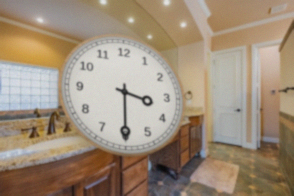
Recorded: h=3 m=30
